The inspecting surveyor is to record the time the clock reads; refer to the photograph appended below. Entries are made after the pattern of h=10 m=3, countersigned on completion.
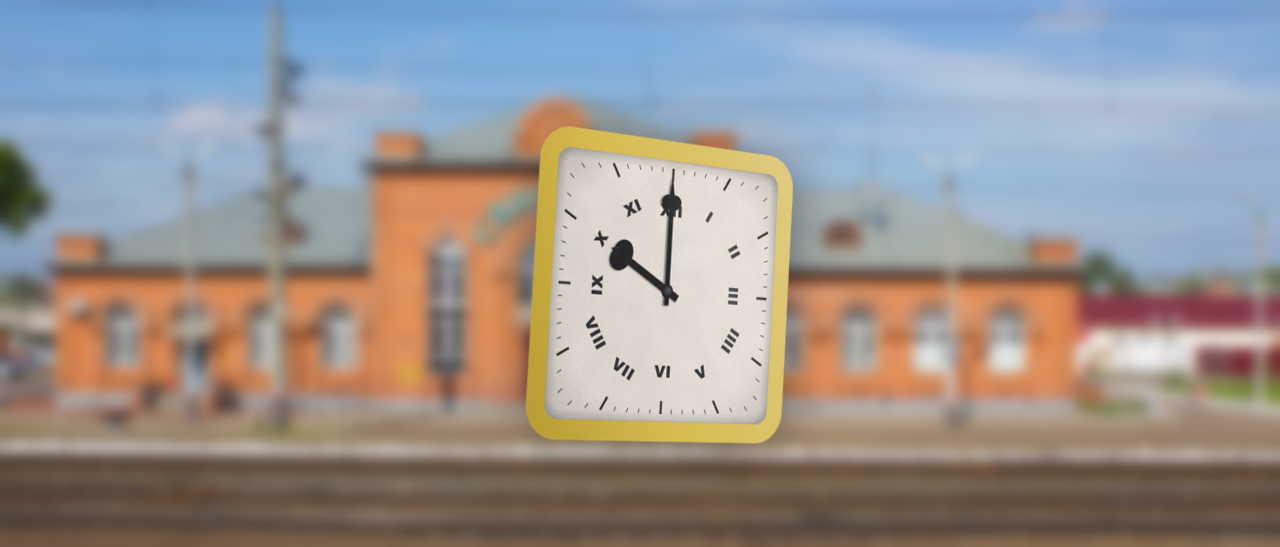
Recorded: h=10 m=0
